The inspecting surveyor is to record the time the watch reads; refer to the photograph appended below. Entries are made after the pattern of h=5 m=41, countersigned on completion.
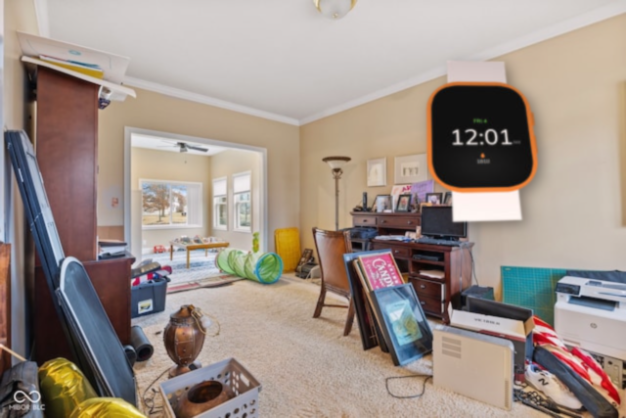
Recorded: h=12 m=1
